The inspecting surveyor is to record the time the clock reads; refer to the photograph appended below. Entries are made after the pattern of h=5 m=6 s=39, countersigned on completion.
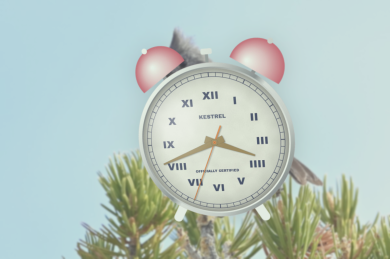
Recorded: h=3 m=41 s=34
